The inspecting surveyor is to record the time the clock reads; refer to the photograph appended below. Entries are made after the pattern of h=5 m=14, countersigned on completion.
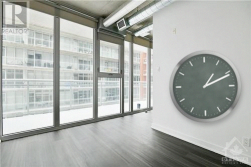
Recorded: h=1 m=11
